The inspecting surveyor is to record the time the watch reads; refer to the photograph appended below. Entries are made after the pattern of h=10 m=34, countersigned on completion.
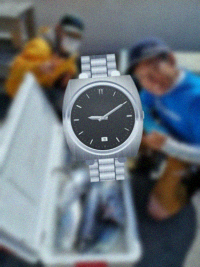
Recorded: h=9 m=10
